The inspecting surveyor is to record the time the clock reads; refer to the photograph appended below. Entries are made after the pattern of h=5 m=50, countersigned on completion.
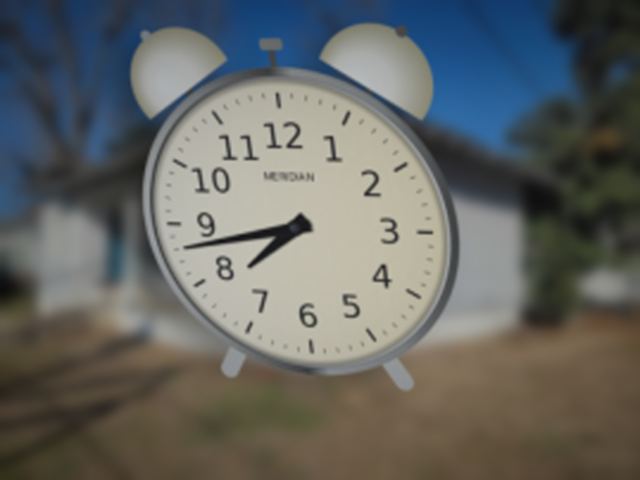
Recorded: h=7 m=43
